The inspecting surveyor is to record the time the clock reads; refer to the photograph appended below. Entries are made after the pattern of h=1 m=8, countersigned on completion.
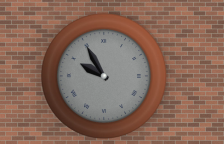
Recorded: h=9 m=55
